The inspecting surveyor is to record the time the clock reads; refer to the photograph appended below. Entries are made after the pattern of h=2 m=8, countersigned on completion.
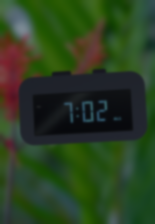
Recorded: h=7 m=2
